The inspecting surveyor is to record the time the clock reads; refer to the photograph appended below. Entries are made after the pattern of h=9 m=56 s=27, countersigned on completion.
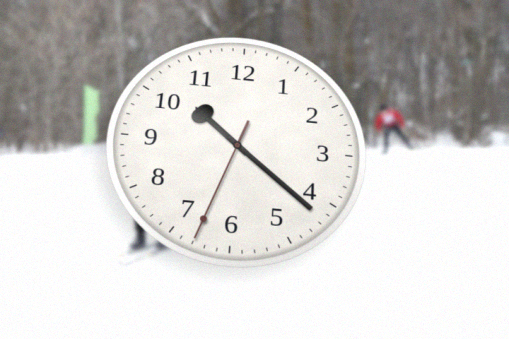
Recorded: h=10 m=21 s=33
